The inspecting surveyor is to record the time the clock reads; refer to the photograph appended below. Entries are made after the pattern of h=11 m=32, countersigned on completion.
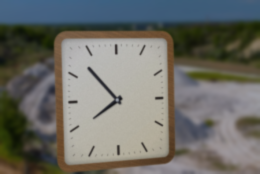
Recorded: h=7 m=53
